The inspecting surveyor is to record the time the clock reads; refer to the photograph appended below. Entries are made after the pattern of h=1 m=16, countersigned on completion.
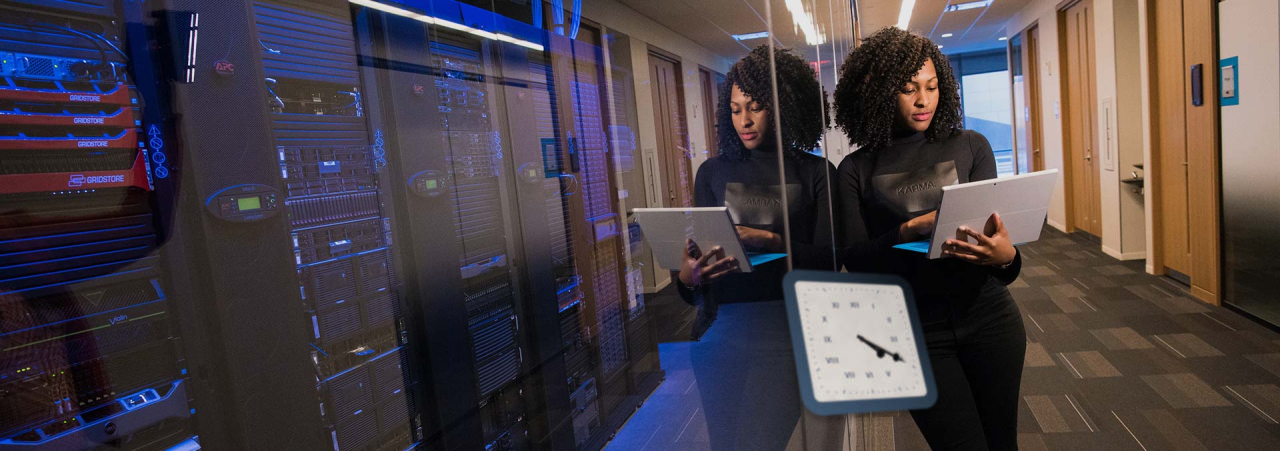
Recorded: h=4 m=20
